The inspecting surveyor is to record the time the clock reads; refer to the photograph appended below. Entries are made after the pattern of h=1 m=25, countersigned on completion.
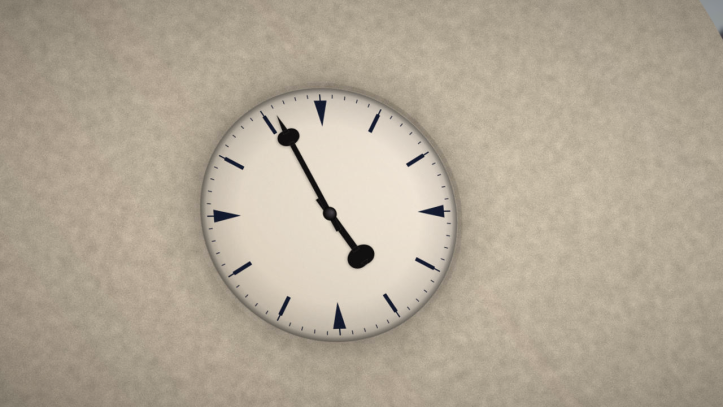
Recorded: h=4 m=56
